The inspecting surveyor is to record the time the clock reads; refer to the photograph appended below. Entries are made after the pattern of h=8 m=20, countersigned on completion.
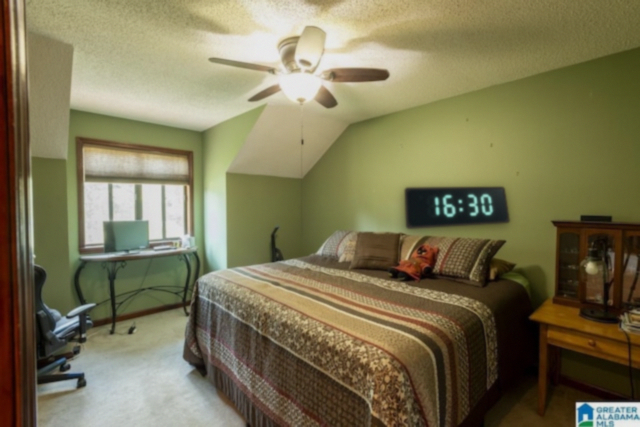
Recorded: h=16 m=30
